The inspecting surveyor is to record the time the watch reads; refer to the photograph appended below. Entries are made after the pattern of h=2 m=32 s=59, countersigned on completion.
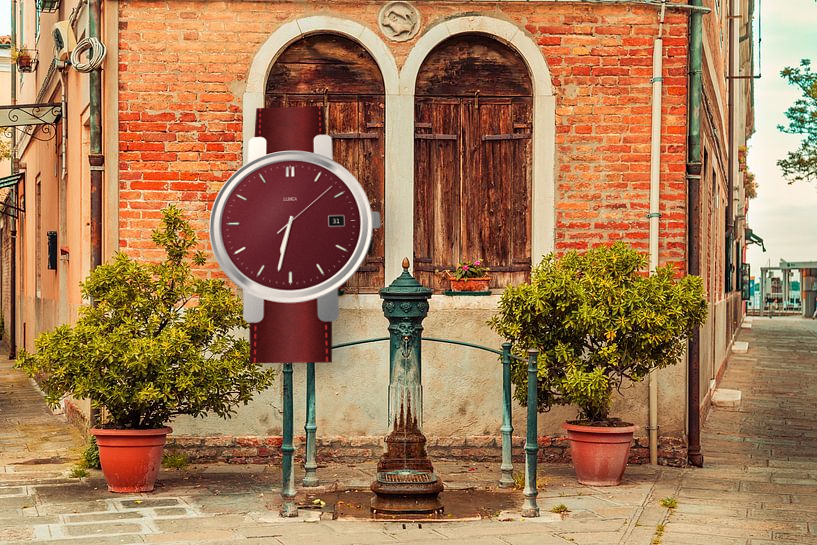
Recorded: h=6 m=32 s=8
